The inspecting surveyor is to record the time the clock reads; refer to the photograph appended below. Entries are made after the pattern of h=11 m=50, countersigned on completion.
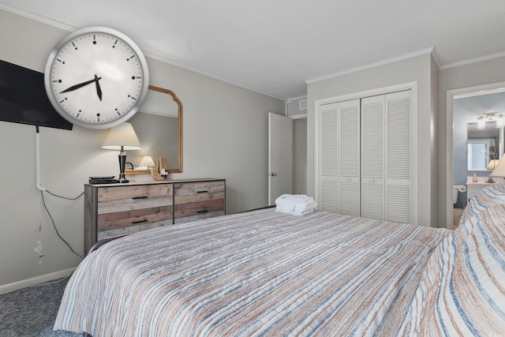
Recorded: h=5 m=42
